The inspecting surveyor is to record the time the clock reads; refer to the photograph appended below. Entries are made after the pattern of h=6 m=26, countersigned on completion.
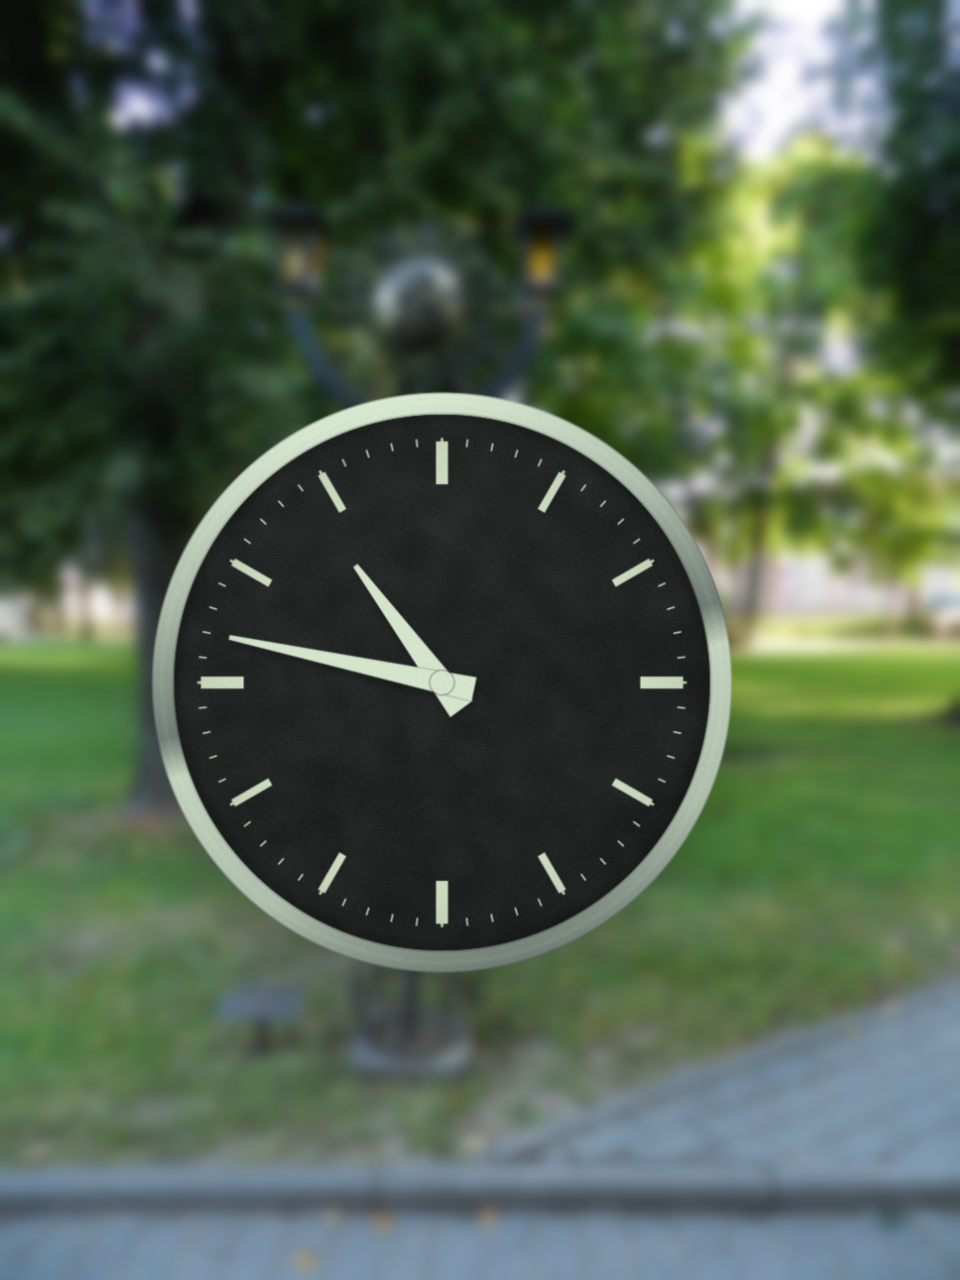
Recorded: h=10 m=47
